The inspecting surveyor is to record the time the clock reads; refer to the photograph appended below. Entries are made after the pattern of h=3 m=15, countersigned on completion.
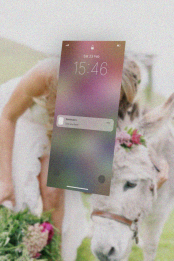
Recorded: h=15 m=46
